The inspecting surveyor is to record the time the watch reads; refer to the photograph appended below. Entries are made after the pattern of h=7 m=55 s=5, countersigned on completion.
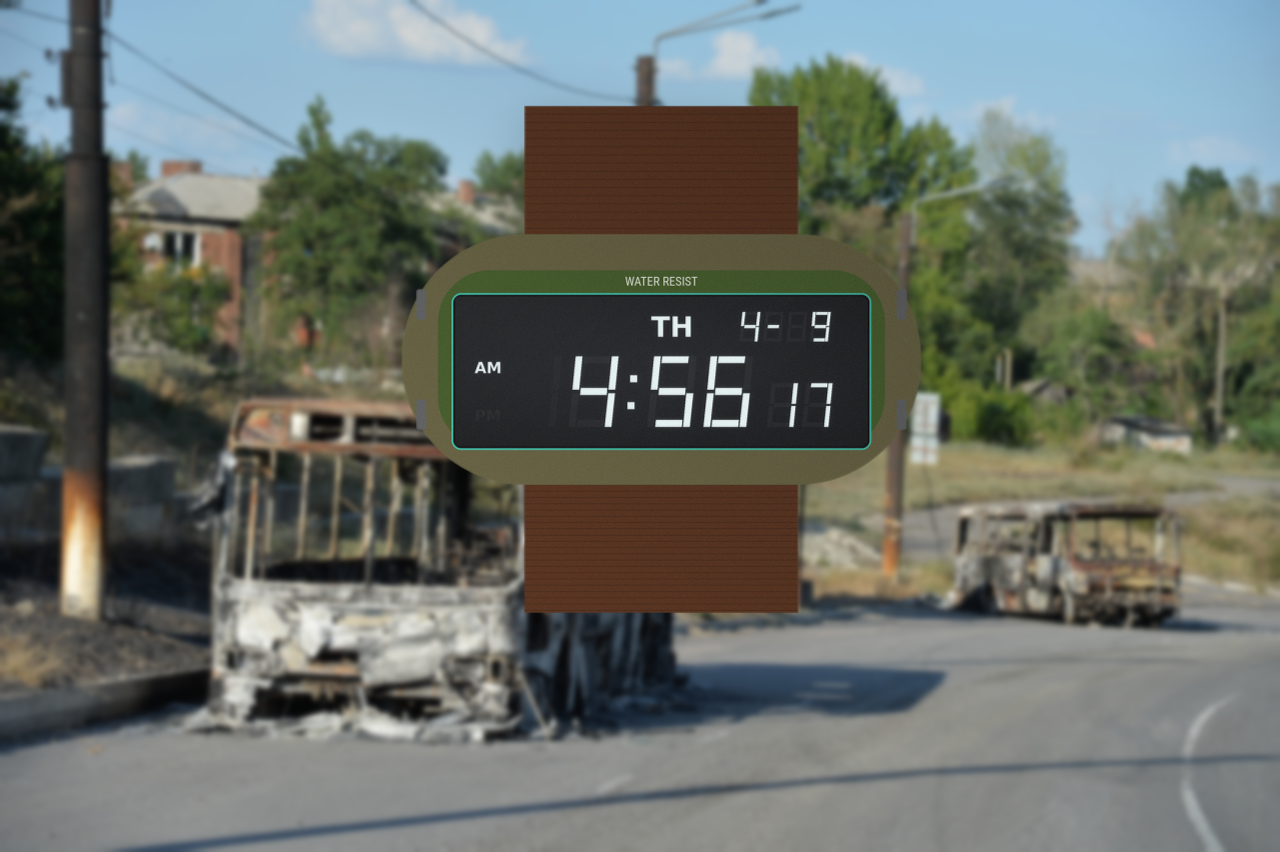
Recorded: h=4 m=56 s=17
